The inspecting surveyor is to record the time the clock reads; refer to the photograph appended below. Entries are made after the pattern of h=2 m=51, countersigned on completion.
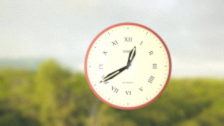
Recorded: h=12 m=40
